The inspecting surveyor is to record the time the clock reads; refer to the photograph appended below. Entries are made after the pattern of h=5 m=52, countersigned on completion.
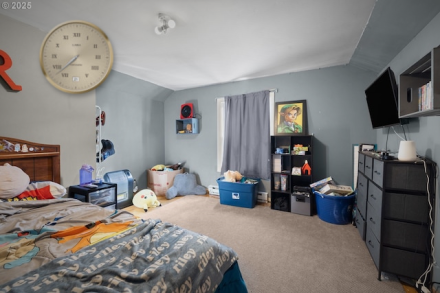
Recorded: h=7 m=38
